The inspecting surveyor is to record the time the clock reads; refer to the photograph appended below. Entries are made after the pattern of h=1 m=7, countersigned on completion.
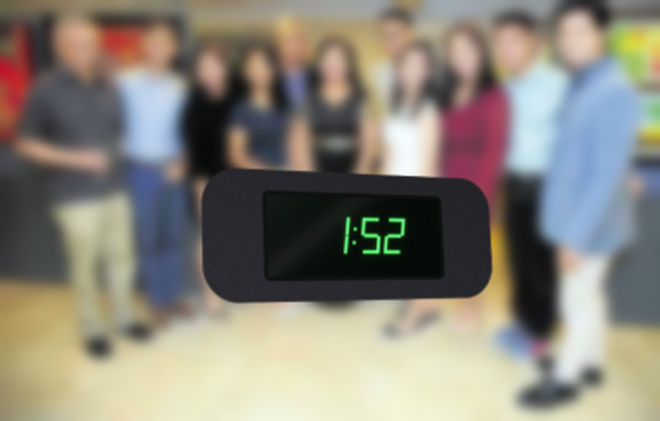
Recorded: h=1 m=52
